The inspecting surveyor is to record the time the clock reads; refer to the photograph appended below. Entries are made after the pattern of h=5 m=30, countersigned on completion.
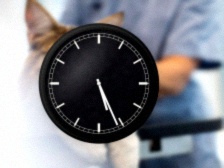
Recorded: h=5 m=26
